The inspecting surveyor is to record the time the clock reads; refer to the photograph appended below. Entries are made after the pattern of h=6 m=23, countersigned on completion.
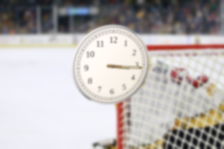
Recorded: h=3 m=16
